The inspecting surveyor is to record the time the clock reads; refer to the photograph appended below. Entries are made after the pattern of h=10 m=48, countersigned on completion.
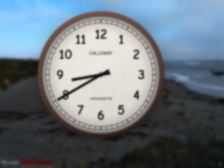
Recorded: h=8 m=40
